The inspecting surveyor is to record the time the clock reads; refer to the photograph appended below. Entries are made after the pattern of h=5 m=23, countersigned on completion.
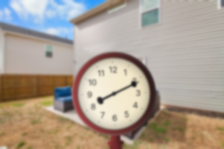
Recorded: h=8 m=11
